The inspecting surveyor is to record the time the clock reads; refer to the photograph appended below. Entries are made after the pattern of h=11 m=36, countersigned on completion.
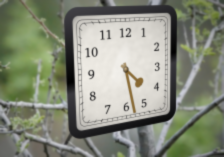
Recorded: h=4 m=28
